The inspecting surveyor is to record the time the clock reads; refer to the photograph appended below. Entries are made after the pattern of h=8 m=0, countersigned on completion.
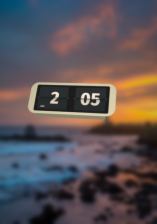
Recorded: h=2 m=5
